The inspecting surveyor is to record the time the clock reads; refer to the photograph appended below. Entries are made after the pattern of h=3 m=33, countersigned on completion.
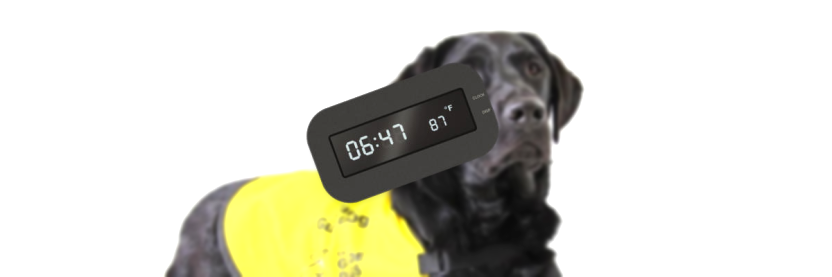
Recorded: h=6 m=47
